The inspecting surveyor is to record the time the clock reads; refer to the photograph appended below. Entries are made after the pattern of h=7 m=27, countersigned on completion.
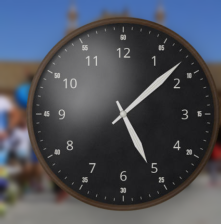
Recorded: h=5 m=8
